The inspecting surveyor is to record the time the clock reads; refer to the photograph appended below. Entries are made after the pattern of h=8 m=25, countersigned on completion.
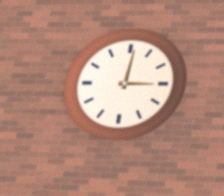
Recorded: h=3 m=1
